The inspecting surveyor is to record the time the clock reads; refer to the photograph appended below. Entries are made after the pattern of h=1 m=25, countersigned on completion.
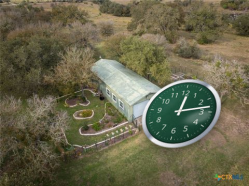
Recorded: h=12 m=13
